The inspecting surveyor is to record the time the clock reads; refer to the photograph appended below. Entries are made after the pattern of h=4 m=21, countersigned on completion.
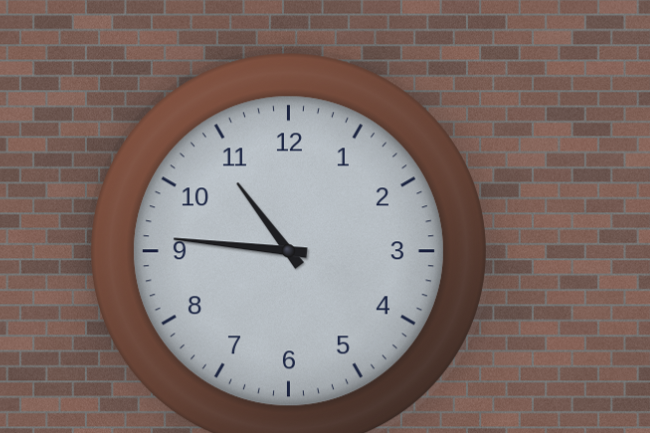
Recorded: h=10 m=46
